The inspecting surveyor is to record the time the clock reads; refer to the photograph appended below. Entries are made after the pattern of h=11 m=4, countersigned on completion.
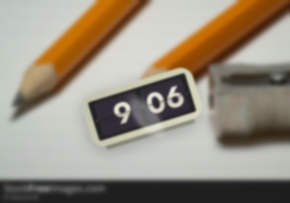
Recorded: h=9 m=6
